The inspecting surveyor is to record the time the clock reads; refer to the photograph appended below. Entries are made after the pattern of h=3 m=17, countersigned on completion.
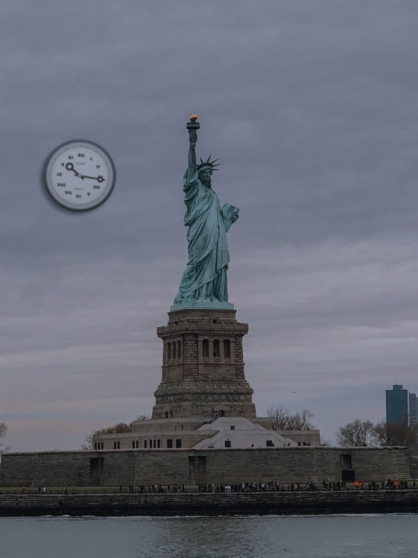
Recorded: h=10 m=16
